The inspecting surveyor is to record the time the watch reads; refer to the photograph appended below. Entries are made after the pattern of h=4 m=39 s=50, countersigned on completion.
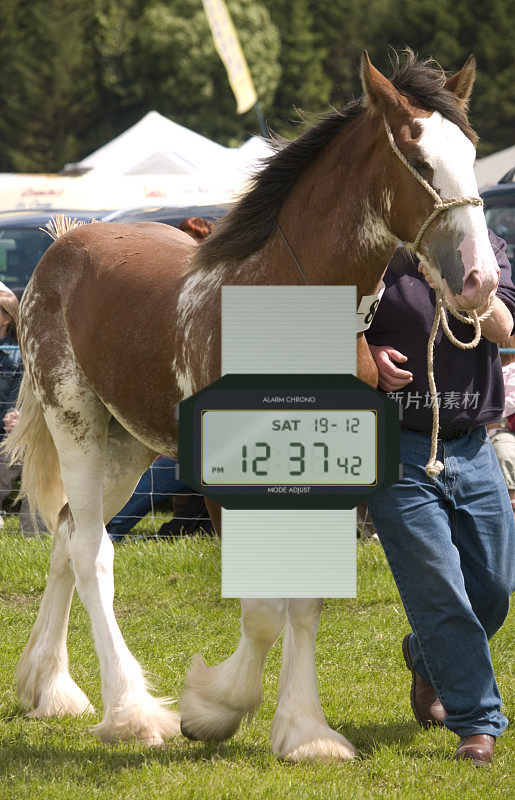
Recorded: h=12 m=37 s=42
